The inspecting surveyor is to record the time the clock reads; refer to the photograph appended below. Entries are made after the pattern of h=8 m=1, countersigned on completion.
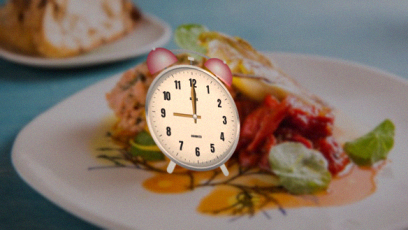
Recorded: h=9 m=0
